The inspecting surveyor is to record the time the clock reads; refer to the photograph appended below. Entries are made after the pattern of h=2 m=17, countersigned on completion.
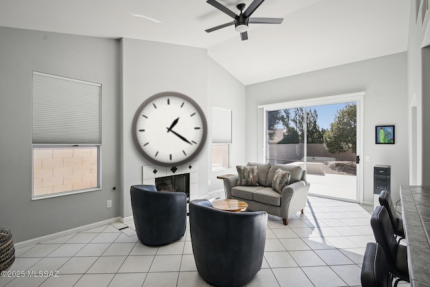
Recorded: h=1 m=21
